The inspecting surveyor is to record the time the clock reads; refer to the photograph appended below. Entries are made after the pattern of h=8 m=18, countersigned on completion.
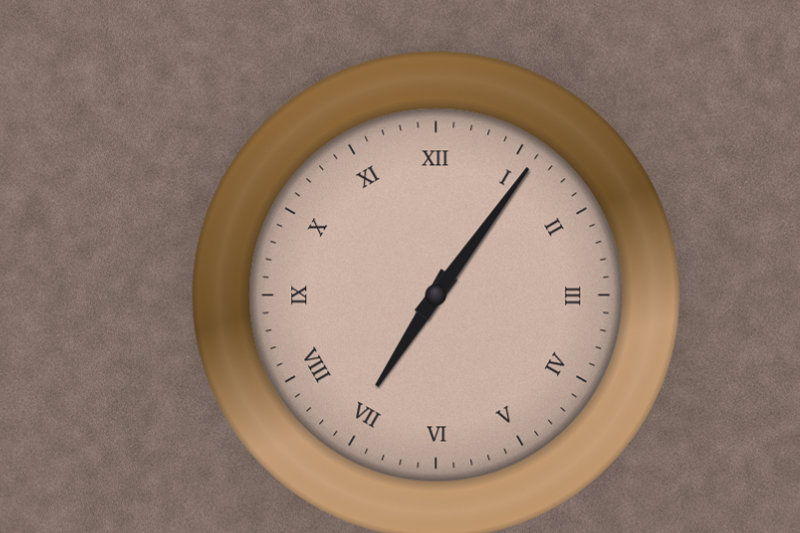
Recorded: h=7 m=6
